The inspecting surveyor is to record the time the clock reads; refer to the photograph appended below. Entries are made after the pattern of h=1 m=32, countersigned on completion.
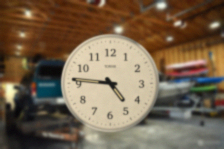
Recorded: h=4 m=46
